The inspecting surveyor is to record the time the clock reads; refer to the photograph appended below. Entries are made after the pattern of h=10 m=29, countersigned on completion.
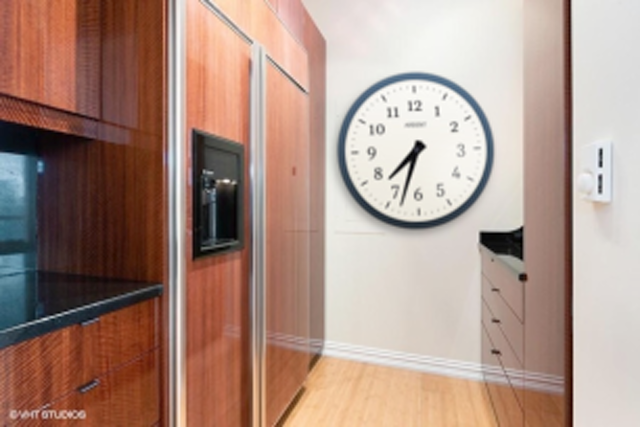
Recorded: h=7 m=33
